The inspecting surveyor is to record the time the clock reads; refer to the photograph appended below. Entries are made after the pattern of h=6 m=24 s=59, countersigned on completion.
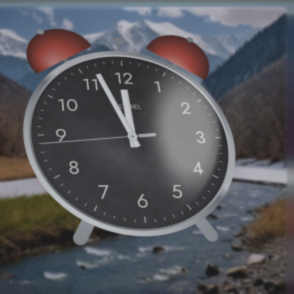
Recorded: h=11 m=56 s=44
